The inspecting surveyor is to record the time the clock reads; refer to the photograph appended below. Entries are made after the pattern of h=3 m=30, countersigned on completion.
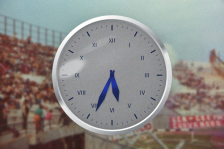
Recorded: h=5 m=34
